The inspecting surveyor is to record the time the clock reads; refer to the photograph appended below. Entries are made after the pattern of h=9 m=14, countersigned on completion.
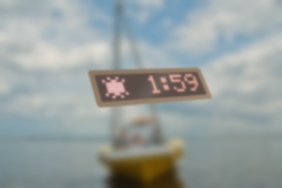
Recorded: h=1 m=59
